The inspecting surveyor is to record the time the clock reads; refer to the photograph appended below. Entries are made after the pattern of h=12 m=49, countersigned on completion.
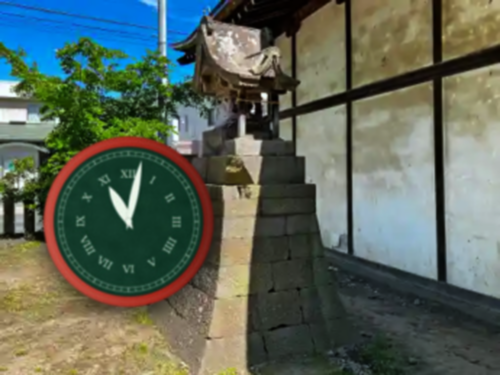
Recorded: h=11 m=2
